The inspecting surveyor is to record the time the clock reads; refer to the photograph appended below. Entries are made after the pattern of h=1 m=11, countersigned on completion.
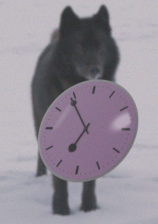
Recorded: h=6 m=54
